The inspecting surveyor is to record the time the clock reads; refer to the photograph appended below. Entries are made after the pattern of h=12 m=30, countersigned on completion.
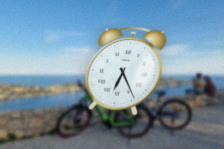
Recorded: h=6 m=24
